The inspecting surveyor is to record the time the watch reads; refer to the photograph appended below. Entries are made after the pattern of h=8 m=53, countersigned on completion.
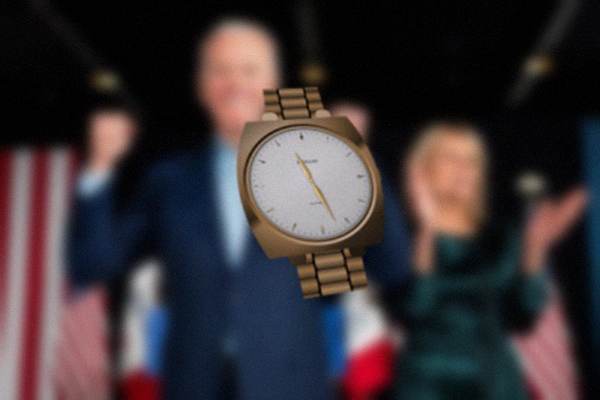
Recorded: h=11 m=27
